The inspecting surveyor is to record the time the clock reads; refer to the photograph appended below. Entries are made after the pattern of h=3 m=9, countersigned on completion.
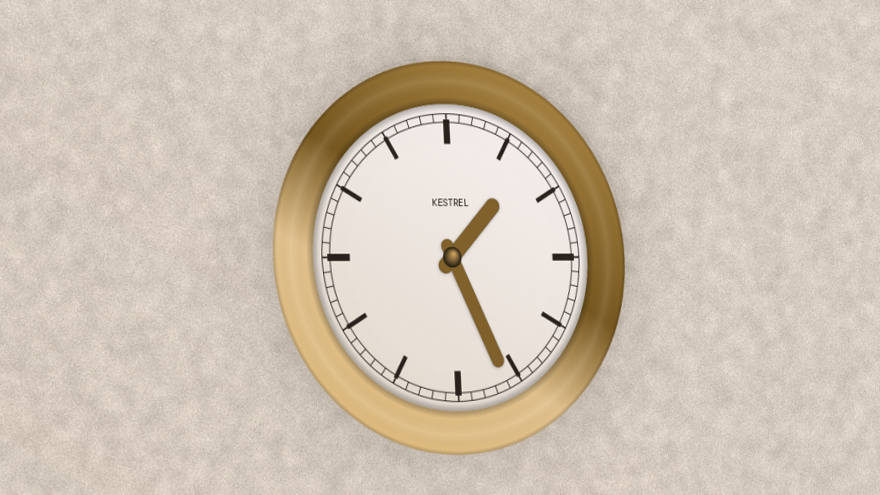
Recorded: h=1 m=26
